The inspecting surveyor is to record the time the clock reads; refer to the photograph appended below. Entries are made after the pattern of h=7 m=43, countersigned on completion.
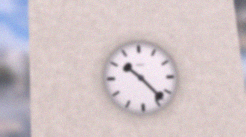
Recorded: h=10 m=23
